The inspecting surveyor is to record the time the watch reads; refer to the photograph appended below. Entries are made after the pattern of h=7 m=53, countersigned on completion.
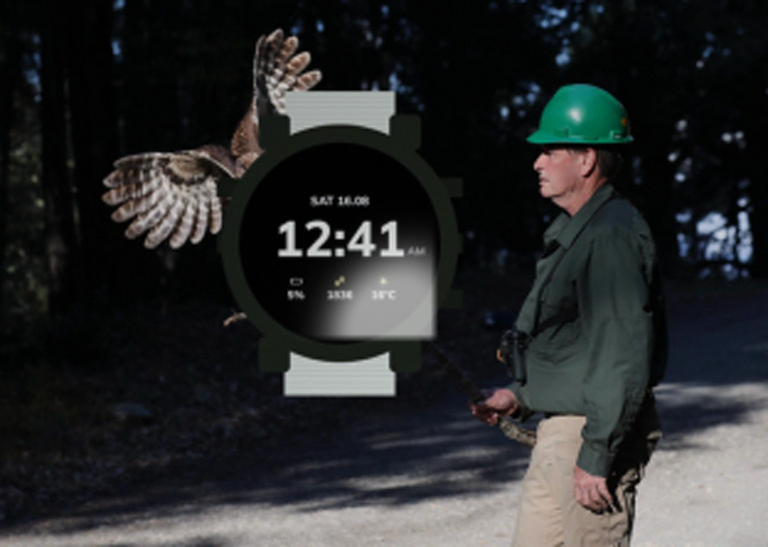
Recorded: h=12 m=41
